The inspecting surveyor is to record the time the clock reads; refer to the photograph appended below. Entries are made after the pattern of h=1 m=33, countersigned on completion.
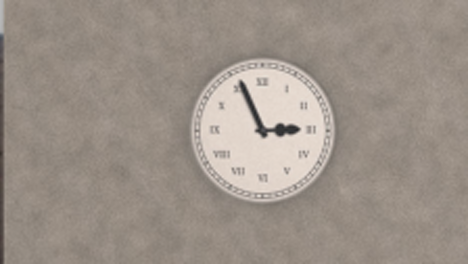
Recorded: h=2 m=56
